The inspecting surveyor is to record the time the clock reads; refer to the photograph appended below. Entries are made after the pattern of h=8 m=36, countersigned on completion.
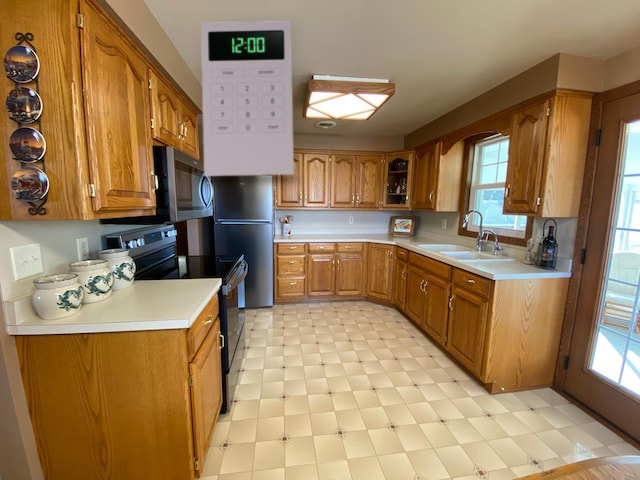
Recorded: h=12 m=0
